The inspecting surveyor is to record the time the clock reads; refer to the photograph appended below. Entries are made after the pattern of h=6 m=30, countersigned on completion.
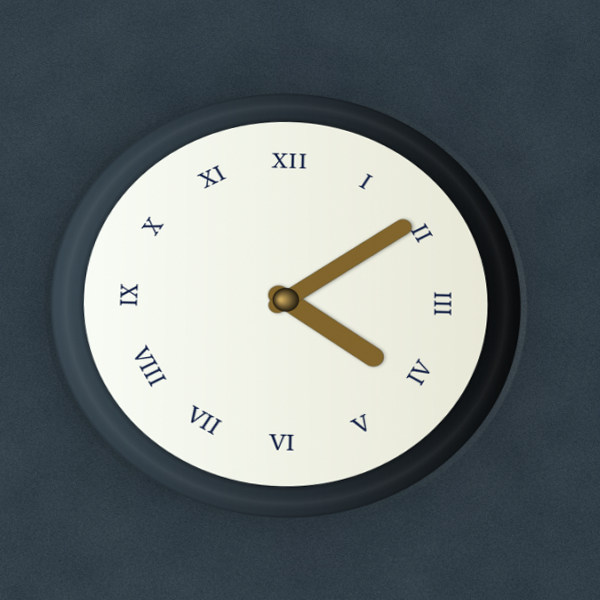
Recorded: h=4 m=9
